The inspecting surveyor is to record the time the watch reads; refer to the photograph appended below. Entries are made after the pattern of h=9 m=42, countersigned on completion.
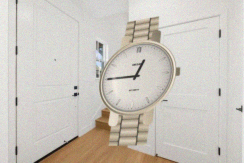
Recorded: h=12 m=45
